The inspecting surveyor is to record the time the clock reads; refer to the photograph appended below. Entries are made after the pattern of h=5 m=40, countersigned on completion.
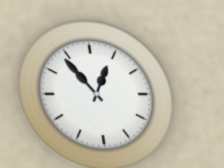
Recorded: h=12 m=54
